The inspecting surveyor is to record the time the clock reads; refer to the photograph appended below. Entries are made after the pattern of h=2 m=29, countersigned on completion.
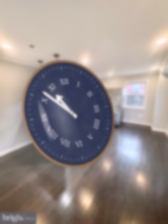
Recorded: h=10 m=52
